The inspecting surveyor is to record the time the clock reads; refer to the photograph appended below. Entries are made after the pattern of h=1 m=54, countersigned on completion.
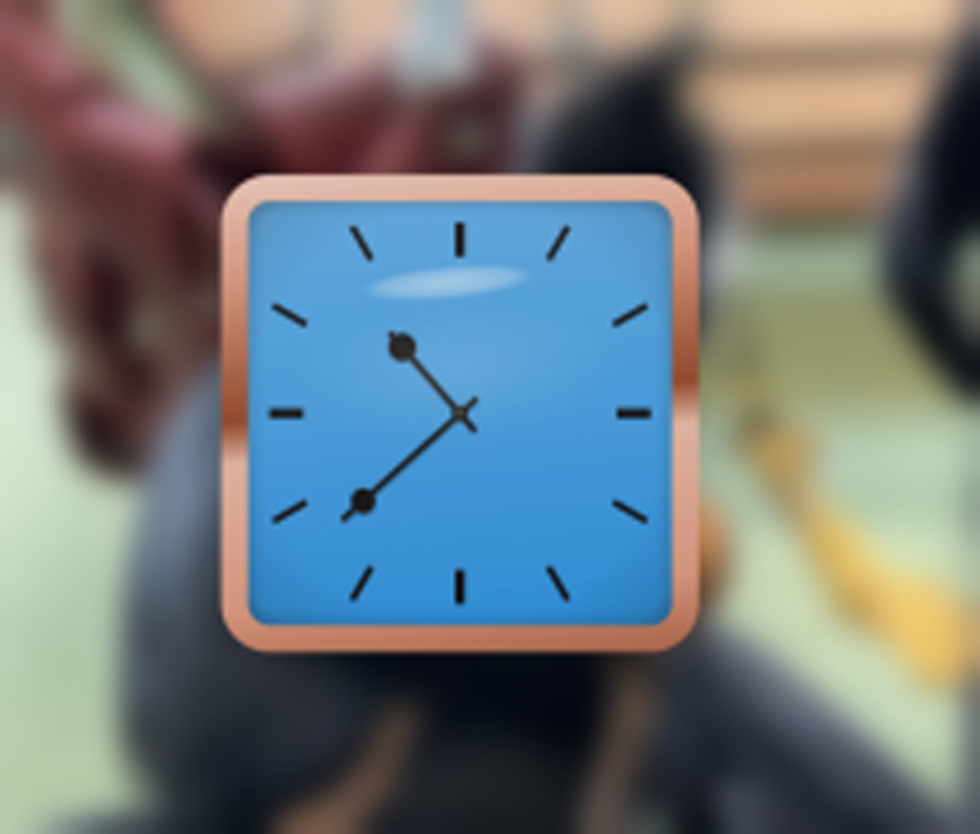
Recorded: h=10 m=38
